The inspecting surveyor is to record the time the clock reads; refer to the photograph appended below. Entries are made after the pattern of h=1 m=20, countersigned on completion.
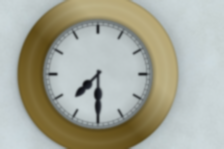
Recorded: h=7 m=30
